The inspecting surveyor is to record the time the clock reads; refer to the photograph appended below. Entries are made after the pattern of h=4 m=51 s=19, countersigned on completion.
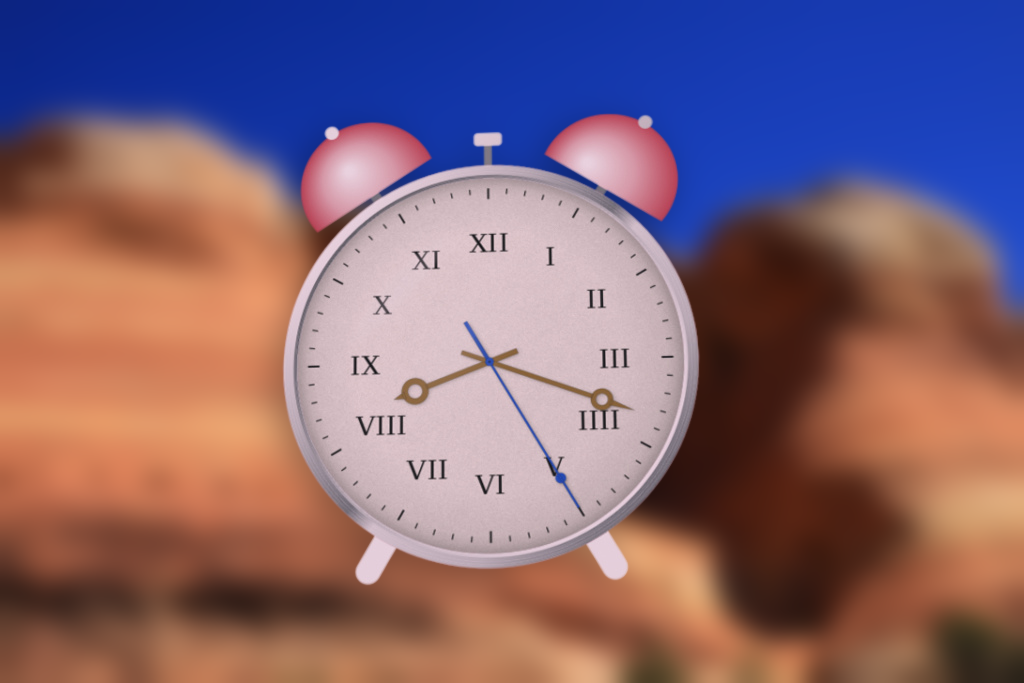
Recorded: h=8 m=18 s=25
